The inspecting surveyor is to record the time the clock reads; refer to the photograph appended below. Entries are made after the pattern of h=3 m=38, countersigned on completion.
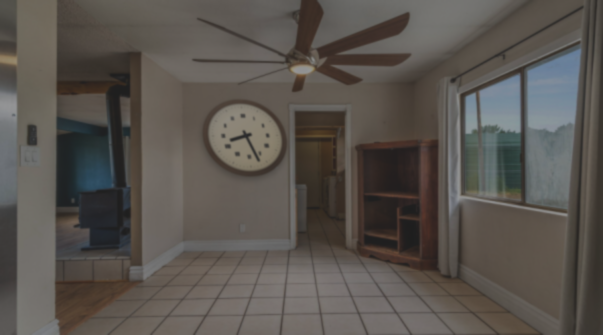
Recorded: h=8 m=27
